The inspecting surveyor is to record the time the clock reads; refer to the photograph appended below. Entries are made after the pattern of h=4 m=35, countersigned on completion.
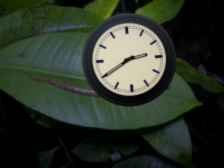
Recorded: h=2 m=40
